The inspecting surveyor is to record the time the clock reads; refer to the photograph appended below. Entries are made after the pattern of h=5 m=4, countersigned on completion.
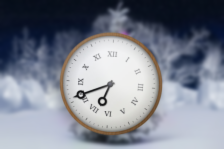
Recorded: h=6 m=41
